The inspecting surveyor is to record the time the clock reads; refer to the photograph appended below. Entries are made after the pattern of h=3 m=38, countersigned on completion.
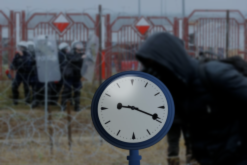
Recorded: h=9 m=19
